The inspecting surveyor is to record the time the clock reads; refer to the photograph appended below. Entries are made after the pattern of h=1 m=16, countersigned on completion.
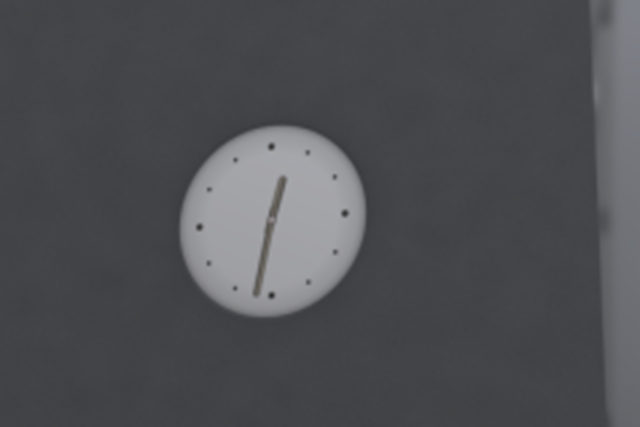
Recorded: h=12 m=32
